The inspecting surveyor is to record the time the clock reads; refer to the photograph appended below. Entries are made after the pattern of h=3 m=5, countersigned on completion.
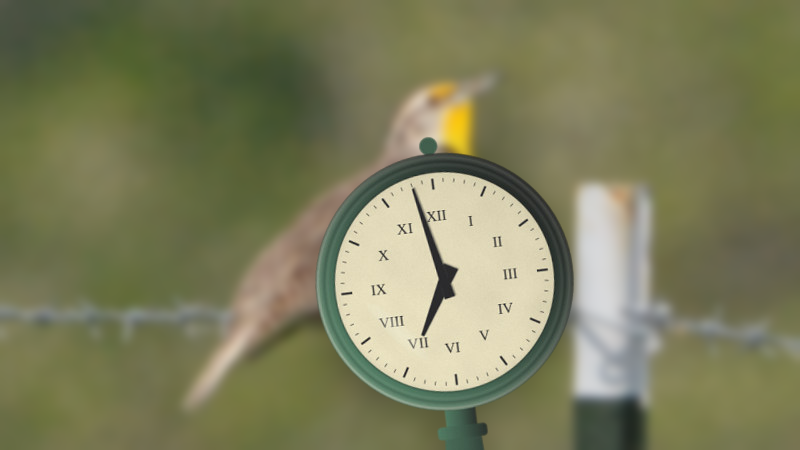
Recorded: h=6 m=58
